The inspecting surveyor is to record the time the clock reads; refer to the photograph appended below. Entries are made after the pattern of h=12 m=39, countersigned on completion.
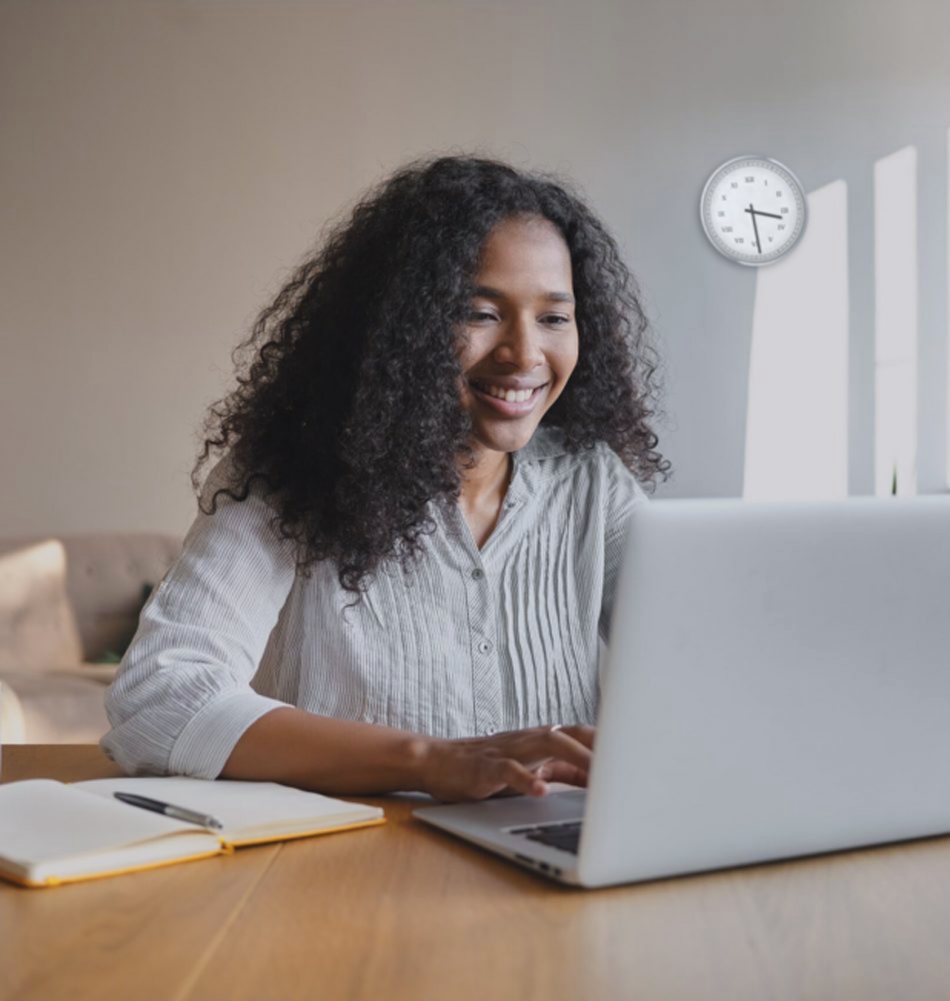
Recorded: h=3 m=29
